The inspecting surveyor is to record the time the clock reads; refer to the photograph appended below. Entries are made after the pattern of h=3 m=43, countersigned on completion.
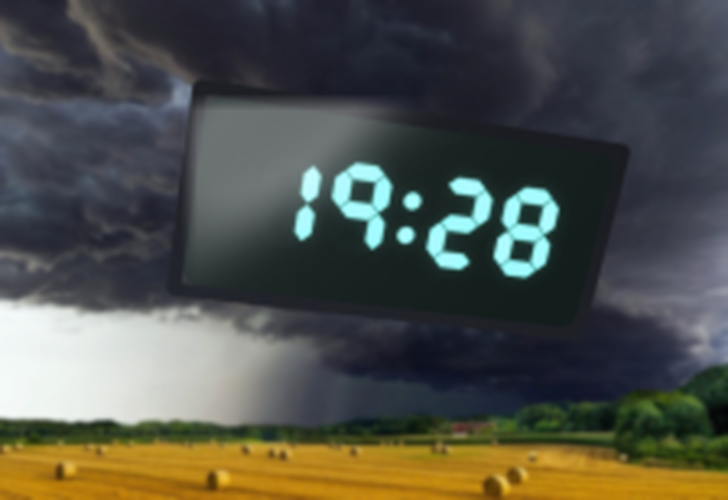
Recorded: h=19 m=28
